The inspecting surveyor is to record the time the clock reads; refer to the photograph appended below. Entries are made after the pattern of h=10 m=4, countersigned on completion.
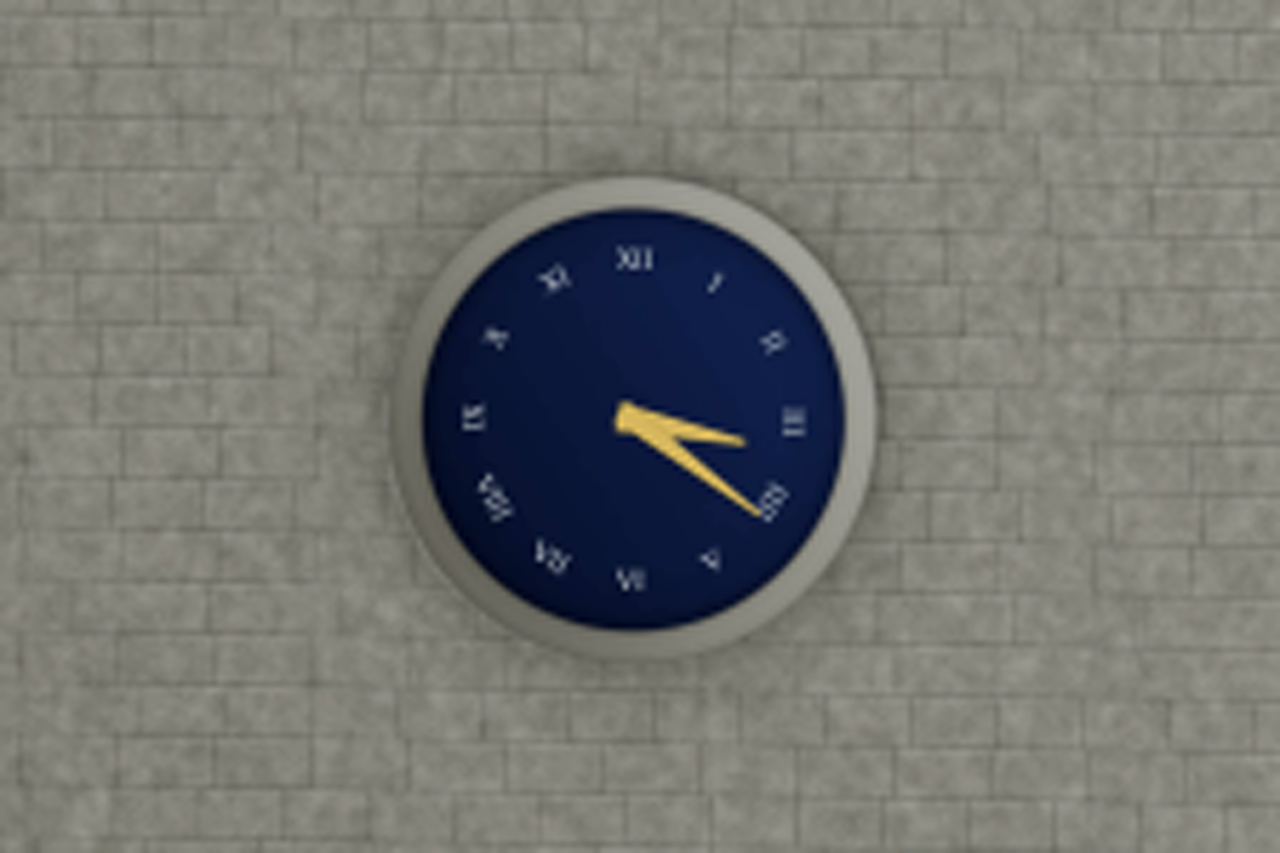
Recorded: h=3 m=21
